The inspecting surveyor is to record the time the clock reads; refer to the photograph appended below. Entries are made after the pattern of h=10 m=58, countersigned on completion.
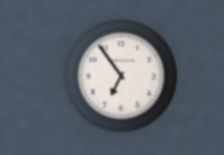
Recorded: h=6 m=54
